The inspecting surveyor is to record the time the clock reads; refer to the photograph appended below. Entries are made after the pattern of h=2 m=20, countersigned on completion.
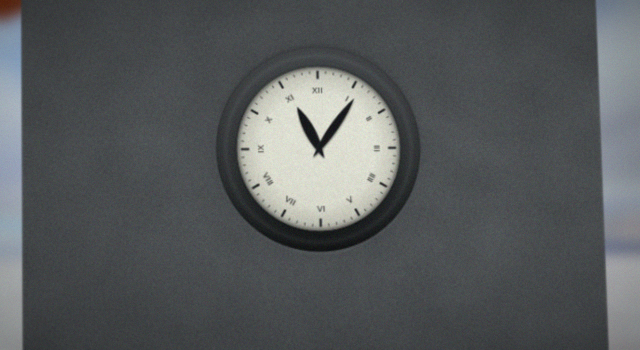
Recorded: h=11 m=6
